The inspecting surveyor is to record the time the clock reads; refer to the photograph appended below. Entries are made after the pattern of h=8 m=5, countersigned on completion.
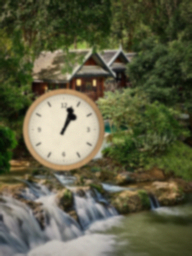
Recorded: h=1 m=3
